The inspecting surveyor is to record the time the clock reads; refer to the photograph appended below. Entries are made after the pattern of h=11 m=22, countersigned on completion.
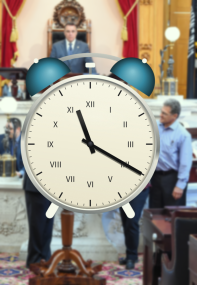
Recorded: h=11 m=20
